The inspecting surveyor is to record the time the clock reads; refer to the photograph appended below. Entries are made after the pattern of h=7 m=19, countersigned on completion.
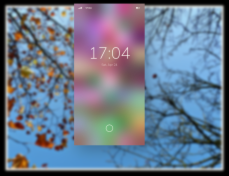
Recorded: h=17 m=4
